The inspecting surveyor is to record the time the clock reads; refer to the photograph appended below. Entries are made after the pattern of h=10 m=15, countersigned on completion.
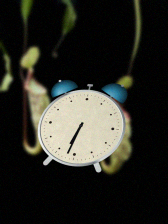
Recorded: h=6 m=32
